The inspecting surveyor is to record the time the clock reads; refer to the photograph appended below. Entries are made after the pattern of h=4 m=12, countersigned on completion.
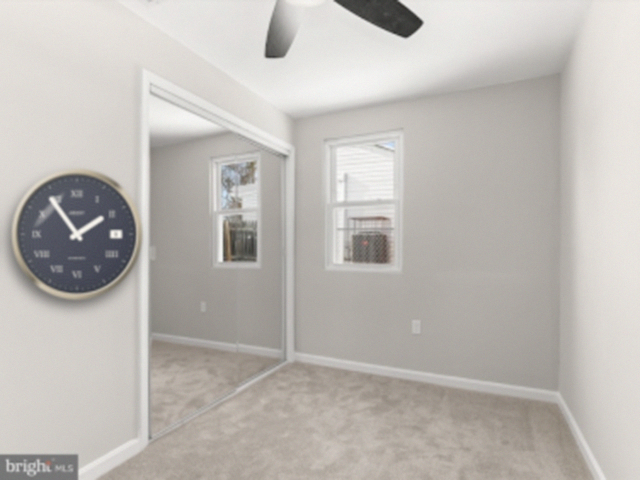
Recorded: h=1 m=54
